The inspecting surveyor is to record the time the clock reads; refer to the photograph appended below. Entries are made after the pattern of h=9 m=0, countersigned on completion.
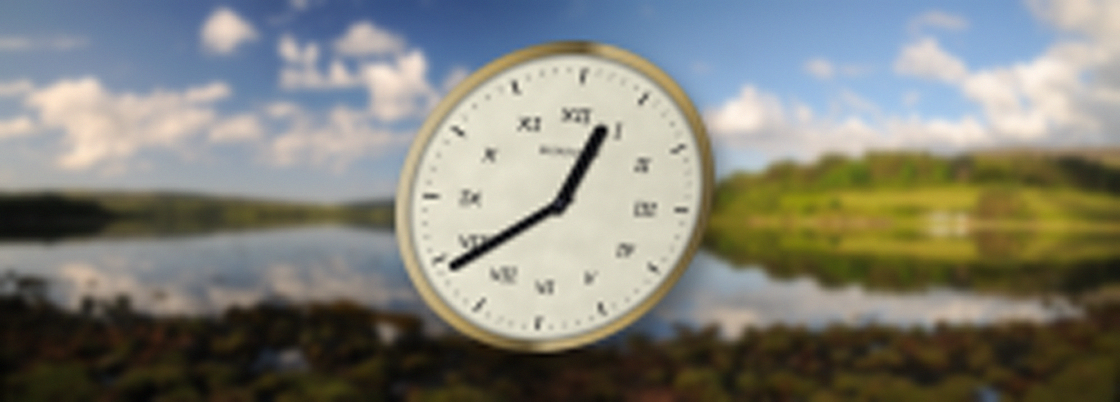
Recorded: h=12 m=39
